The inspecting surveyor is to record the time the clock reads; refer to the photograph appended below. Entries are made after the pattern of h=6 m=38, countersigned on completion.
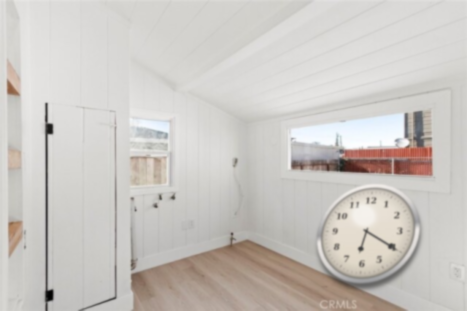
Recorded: h=6 m=20
